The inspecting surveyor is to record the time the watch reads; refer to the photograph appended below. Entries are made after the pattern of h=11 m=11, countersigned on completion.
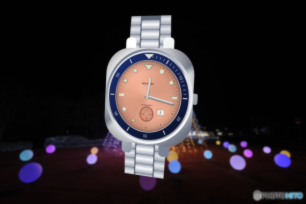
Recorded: h=12 m=17
